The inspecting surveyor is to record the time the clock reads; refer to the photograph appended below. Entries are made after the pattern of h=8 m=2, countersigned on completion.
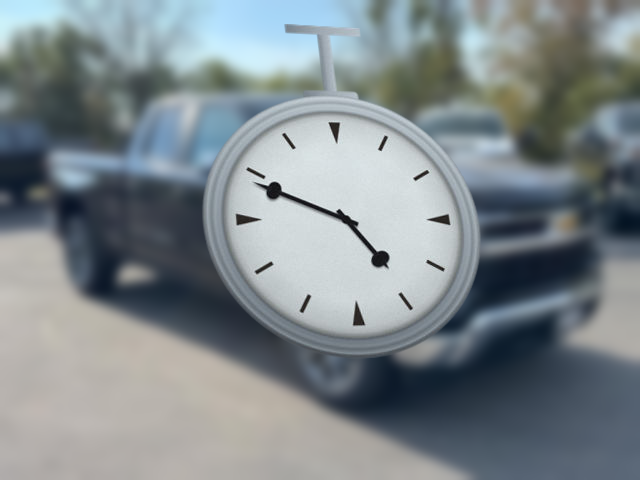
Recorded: h=4 m=49
